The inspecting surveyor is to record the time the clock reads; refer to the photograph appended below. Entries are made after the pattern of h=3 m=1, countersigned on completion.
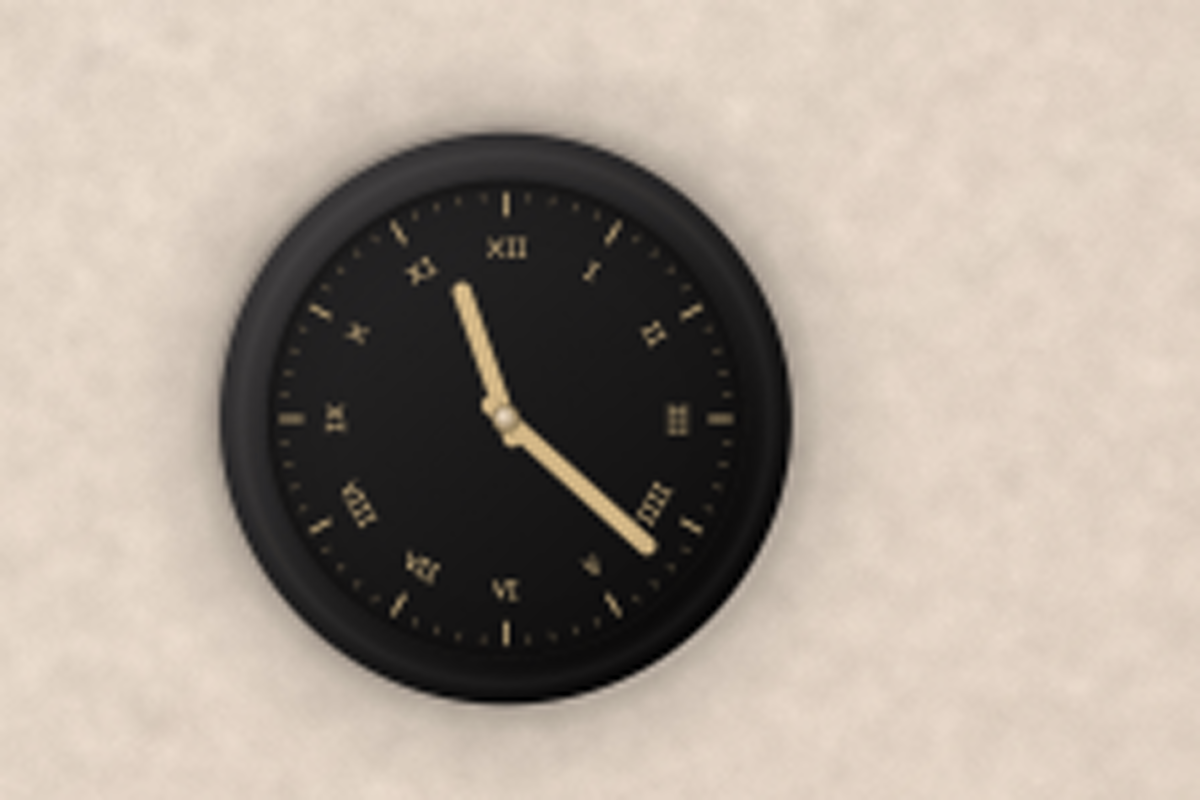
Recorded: h=11 m=22
